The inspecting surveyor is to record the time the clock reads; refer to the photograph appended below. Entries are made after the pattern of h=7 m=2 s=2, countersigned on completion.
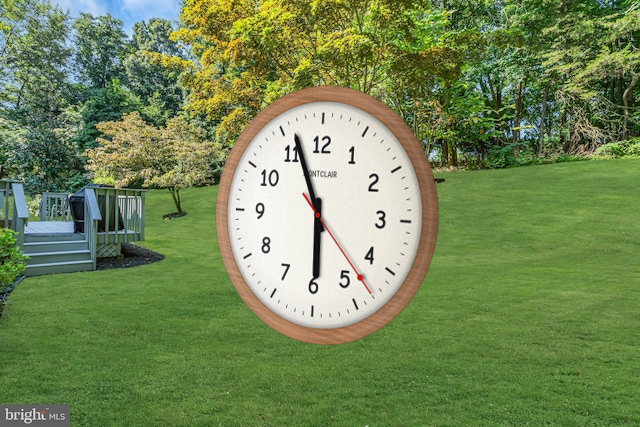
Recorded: h=5 m=56 s=23
